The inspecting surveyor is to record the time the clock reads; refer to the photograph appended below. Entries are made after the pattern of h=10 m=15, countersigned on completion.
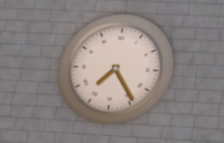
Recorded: h=7 m=24
